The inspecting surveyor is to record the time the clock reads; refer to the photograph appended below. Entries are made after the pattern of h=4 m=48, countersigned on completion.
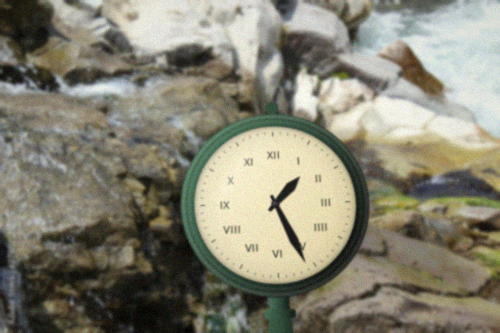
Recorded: h=1 m=26
